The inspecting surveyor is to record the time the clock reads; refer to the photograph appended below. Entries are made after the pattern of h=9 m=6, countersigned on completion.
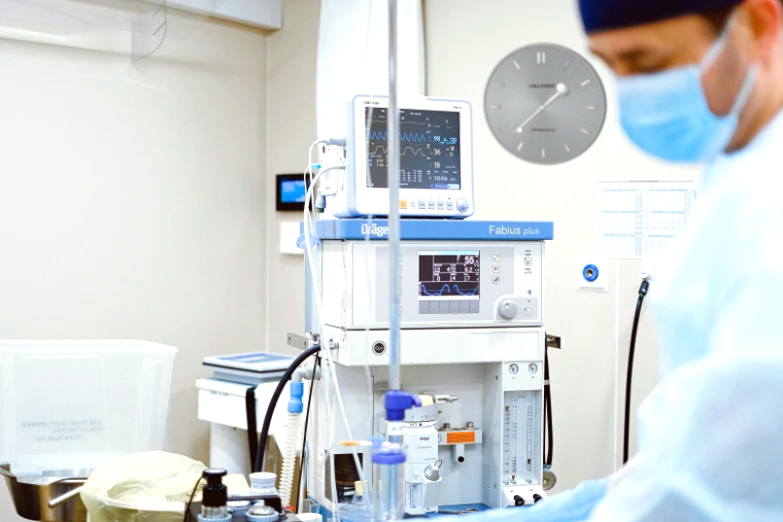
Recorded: h=1 m=38
